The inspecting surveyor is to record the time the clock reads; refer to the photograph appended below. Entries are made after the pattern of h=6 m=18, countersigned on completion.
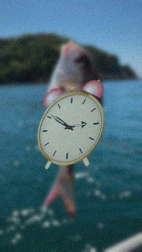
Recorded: h=2 m=51
